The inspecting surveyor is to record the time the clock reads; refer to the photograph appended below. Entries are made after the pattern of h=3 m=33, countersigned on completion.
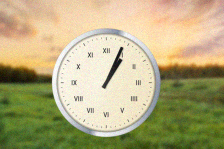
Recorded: h=1 m=4
